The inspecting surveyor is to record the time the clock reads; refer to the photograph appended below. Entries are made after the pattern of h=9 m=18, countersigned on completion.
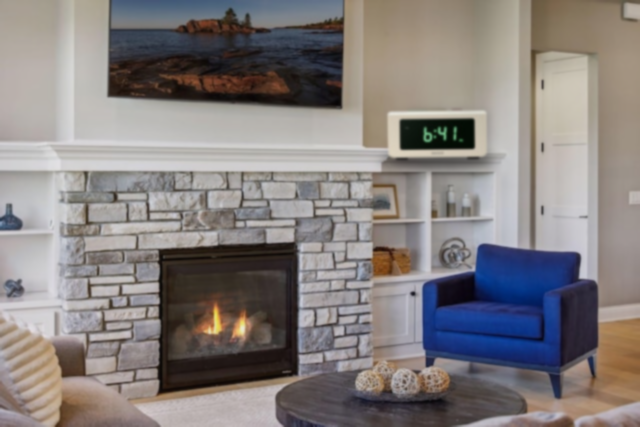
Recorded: h=6 m=41
